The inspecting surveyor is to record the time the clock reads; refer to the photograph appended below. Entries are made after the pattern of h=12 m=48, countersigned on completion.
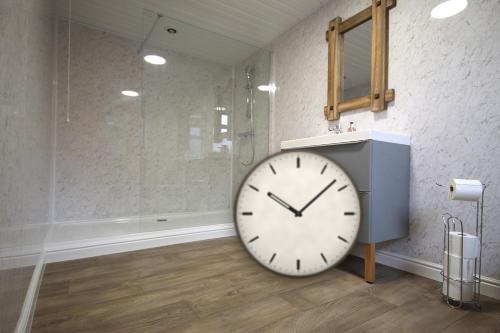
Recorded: h=10 m=8
